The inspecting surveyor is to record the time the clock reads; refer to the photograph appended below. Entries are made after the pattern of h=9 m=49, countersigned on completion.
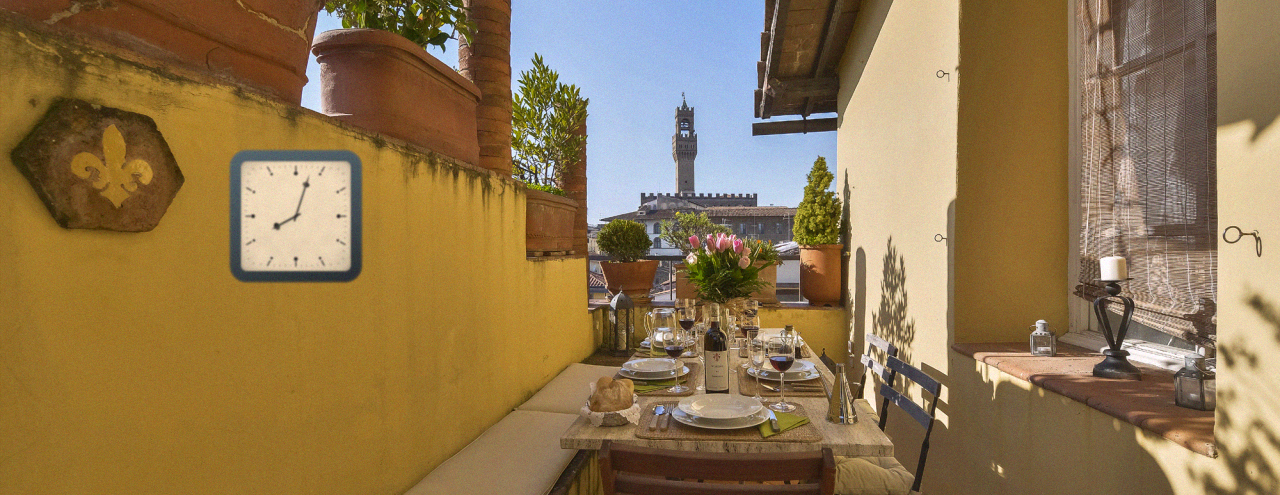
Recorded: h=8 m=3
